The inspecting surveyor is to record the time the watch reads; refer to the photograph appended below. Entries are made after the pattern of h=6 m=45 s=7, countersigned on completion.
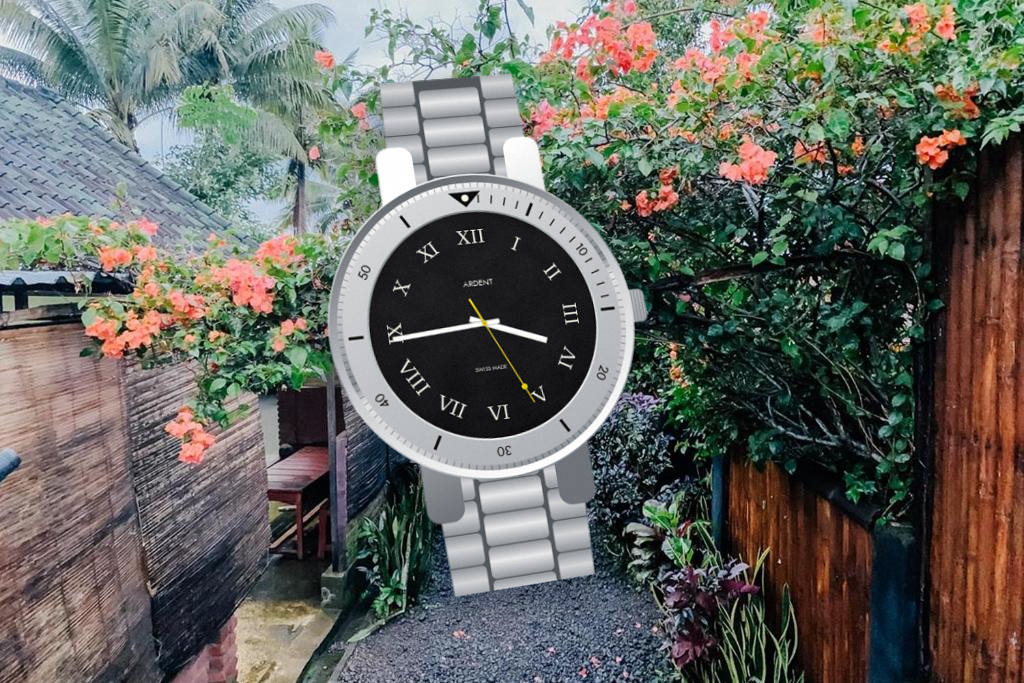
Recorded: h=3 m=44 s=26
